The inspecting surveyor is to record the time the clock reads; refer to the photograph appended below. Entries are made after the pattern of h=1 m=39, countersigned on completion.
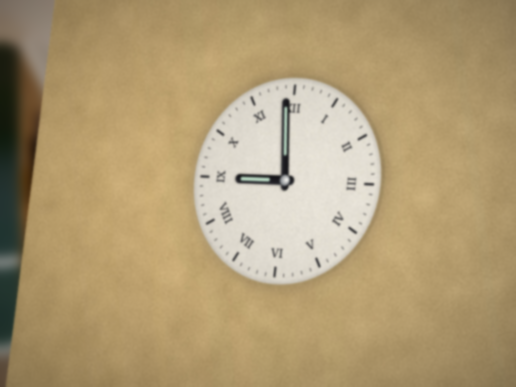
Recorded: h=8 m=59
